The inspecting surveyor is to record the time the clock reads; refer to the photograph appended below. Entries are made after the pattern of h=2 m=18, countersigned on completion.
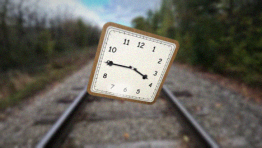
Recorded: h=3 m=45
